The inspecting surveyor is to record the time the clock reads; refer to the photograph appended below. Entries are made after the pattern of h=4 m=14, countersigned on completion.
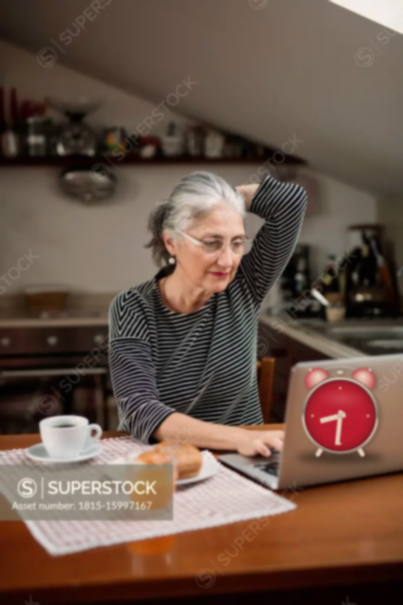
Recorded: h=8 m=31
